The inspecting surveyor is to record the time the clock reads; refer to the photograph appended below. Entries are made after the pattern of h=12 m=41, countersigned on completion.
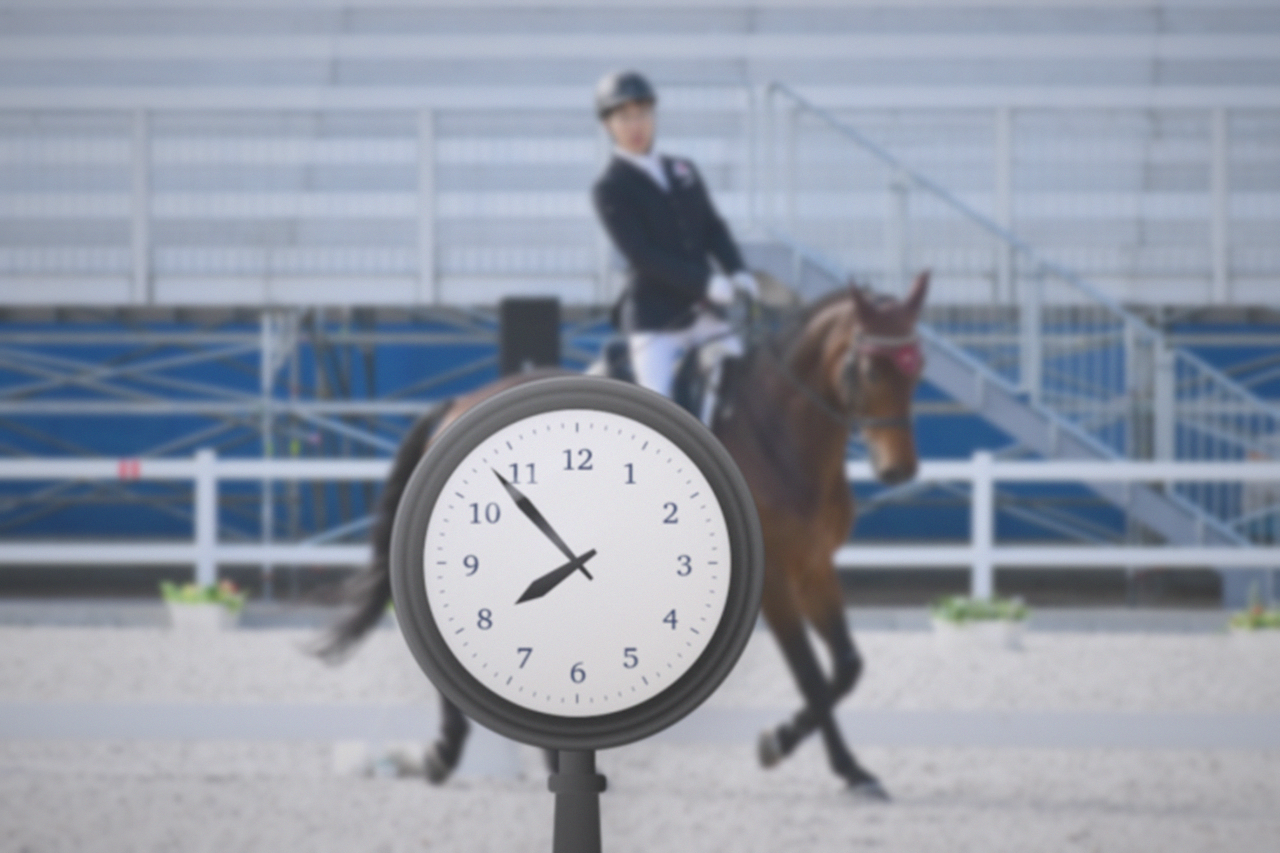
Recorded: h=7 m=53
